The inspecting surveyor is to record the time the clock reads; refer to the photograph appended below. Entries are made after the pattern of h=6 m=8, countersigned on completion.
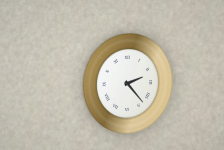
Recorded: h=2 m=23
